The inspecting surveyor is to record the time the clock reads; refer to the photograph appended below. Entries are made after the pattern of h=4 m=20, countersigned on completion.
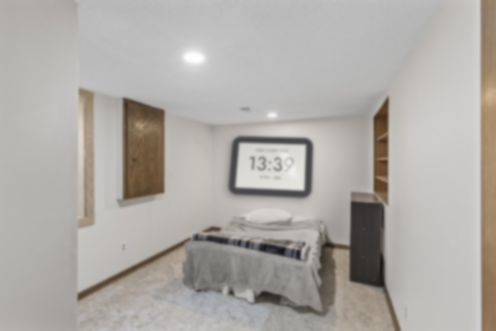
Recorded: h=13 m=39
